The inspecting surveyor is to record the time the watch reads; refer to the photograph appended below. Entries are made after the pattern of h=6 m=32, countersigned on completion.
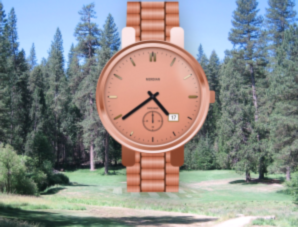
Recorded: h=4 m=39
